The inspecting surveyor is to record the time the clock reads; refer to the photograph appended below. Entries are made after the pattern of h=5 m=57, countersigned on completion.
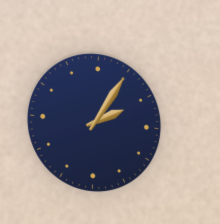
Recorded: h=2 m=5
